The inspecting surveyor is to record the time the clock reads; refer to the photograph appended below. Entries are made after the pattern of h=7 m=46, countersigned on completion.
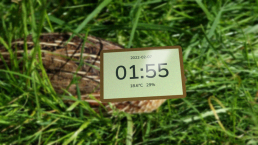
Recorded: h=1 m=55
